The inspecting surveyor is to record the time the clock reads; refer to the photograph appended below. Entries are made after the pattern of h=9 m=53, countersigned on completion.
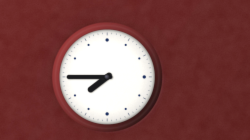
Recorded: h=7 m=45
